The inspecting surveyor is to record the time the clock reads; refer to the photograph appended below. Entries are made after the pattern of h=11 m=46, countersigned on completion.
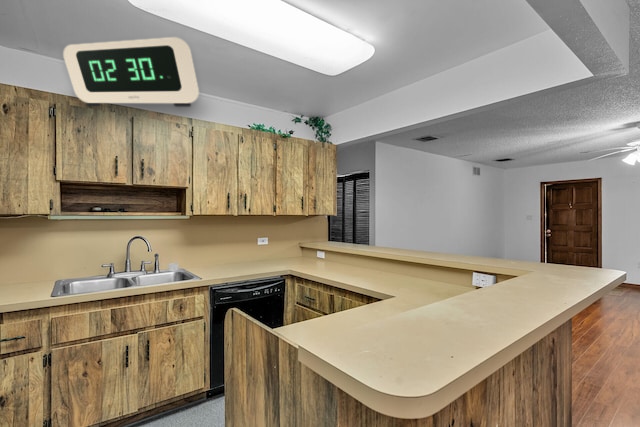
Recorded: h=2 m=30
